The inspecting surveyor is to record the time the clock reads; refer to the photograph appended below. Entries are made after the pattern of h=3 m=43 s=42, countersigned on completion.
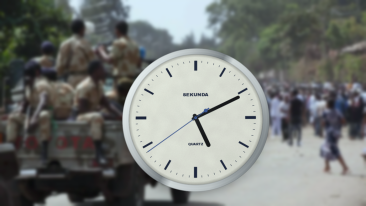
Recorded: h=5 m=10 s=39
